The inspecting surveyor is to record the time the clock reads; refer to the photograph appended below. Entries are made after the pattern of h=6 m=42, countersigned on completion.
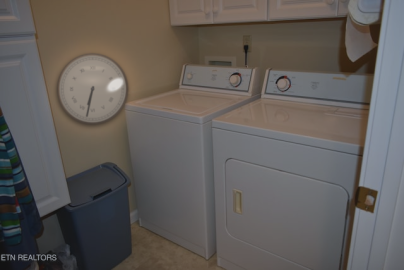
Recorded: h=6 m=32
